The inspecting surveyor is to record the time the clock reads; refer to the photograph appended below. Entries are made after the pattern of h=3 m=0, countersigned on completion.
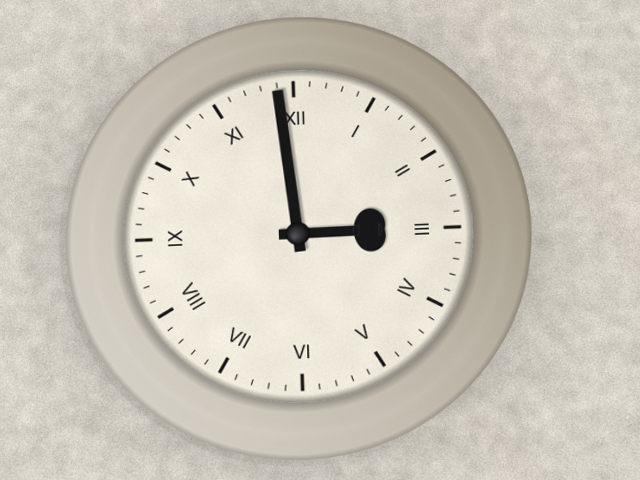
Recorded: h=2 m=59
